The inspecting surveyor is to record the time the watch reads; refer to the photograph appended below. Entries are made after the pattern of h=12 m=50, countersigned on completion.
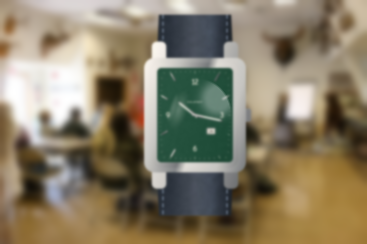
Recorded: h=10 m=17
